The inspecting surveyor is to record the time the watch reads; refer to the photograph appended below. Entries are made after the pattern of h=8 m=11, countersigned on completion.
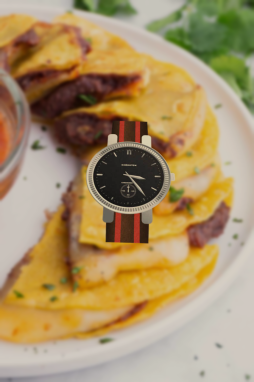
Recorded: h=3 m=24
